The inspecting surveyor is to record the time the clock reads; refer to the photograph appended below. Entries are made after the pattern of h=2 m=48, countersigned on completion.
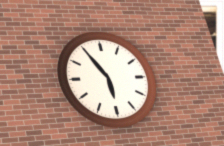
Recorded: h=5 m=55
